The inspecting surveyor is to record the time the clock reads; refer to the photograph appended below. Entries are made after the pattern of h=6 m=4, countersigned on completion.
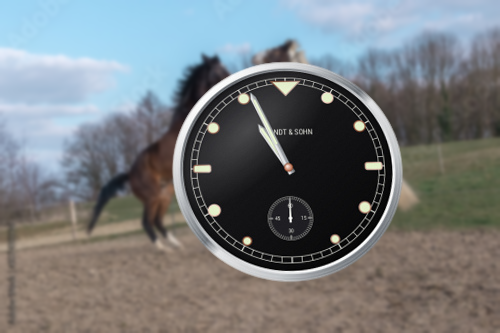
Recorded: h=10 m=56
